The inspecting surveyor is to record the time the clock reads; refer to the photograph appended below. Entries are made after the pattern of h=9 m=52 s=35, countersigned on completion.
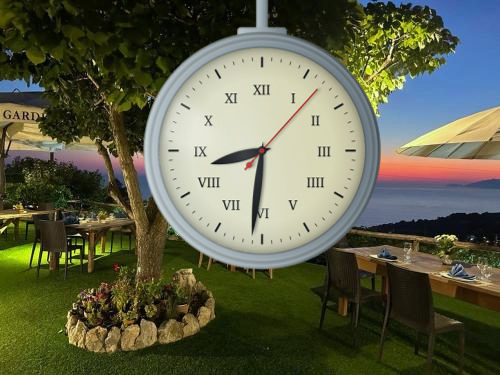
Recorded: h=8 m=31 s=7
